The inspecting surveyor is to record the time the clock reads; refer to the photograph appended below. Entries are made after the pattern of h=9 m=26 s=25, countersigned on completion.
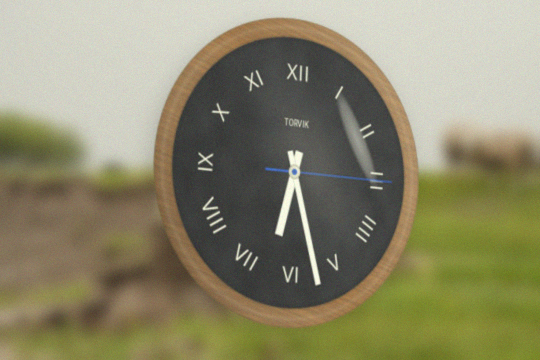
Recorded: h=6 m=27 s=15
